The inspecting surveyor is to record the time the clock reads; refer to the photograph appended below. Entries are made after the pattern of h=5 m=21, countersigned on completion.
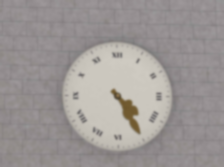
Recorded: h=4 m=25
